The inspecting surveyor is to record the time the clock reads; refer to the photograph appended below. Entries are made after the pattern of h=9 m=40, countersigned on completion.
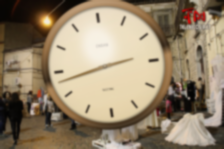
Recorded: h=2 m=43
